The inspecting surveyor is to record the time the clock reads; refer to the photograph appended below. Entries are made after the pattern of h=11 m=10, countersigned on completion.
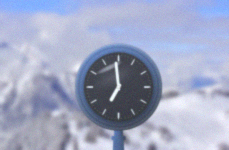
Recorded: h=6 m=59
